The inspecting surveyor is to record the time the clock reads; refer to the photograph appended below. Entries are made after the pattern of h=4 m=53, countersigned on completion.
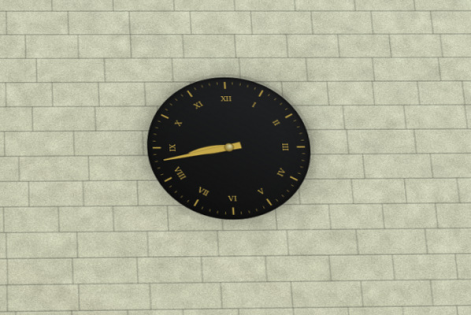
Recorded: h=8 m=43
